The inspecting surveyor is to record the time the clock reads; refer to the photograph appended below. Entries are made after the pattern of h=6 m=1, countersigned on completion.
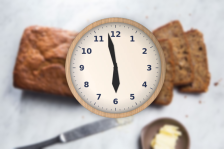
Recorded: h=5 m=58
